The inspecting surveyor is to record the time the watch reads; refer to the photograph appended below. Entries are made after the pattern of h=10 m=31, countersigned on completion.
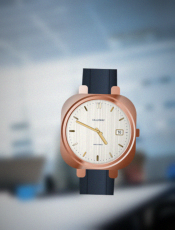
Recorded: h=4 m=49
